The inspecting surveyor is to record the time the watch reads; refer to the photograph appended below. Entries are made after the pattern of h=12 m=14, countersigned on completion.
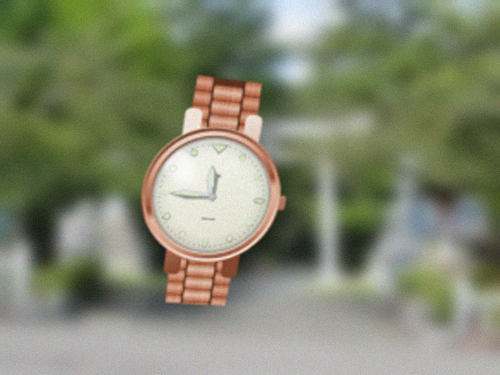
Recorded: h=11 m=45
